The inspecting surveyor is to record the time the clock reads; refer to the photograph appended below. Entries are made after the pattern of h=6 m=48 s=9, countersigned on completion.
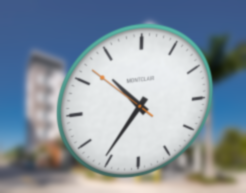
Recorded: h=10 m=35 s=52
